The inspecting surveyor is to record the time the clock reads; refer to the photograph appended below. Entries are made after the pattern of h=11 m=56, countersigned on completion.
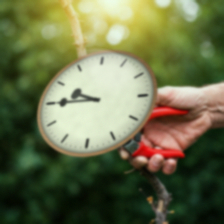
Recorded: h=9 m=45
